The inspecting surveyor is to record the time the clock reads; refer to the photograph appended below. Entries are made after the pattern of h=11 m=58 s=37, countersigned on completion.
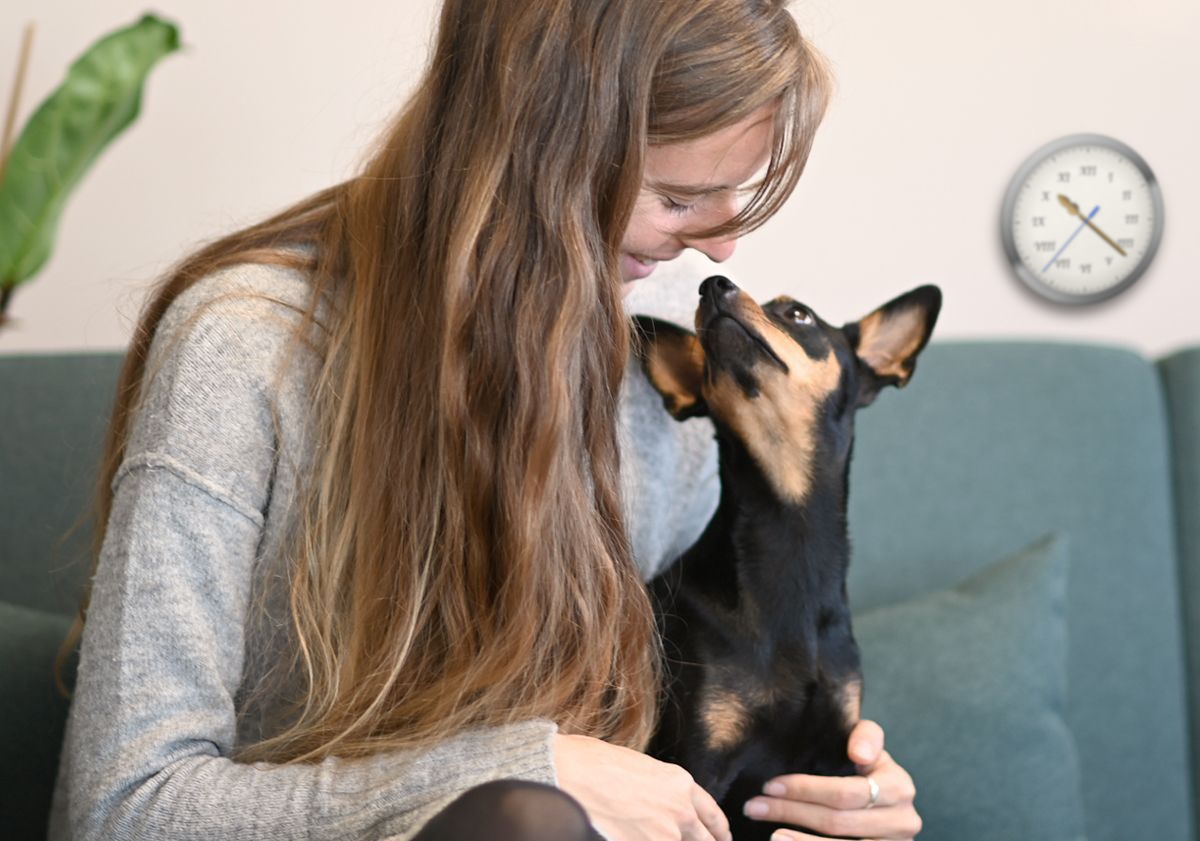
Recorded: h=10 m=21 s=37
